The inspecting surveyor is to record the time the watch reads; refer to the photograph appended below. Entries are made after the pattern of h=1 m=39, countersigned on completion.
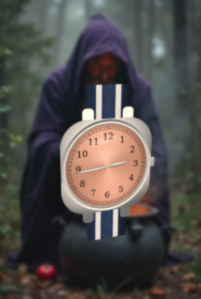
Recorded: h=2 m=44
